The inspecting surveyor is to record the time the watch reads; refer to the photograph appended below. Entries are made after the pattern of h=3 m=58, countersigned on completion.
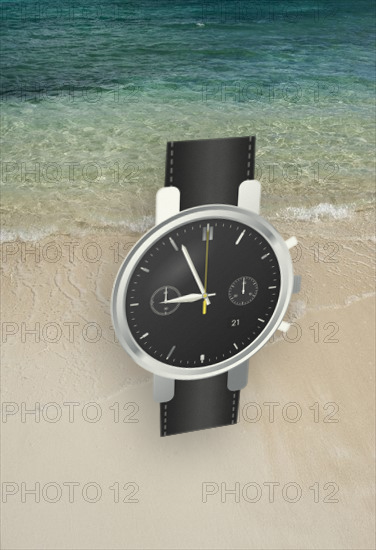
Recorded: h=8 m=56
